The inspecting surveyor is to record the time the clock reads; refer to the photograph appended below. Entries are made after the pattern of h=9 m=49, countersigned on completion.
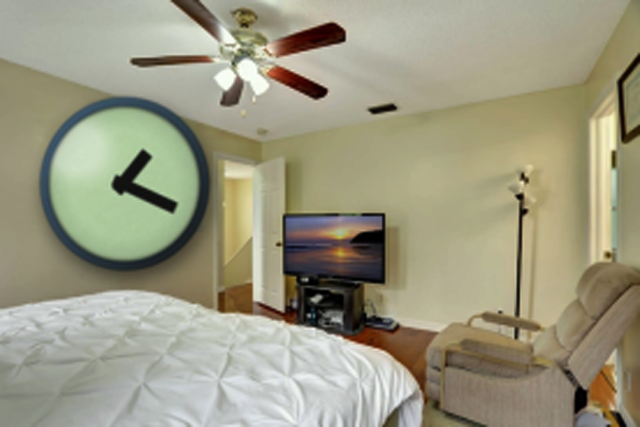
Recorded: h=1 m=19
